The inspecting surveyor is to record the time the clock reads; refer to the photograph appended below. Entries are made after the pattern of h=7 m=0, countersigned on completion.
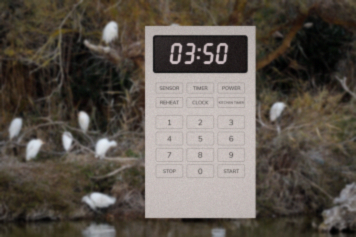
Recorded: h=3 m=50
